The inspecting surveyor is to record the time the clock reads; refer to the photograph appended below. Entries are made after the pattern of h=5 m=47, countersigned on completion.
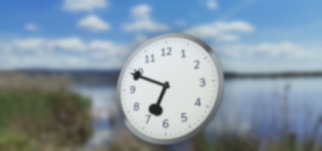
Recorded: h=6 m=49
